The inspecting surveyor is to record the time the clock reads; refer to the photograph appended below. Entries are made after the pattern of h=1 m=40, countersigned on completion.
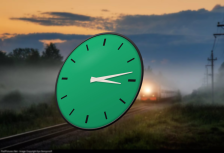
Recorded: h=3 m=13
